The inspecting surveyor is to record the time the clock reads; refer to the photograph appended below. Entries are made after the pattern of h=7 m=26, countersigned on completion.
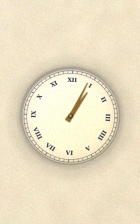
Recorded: h=1 m=4
